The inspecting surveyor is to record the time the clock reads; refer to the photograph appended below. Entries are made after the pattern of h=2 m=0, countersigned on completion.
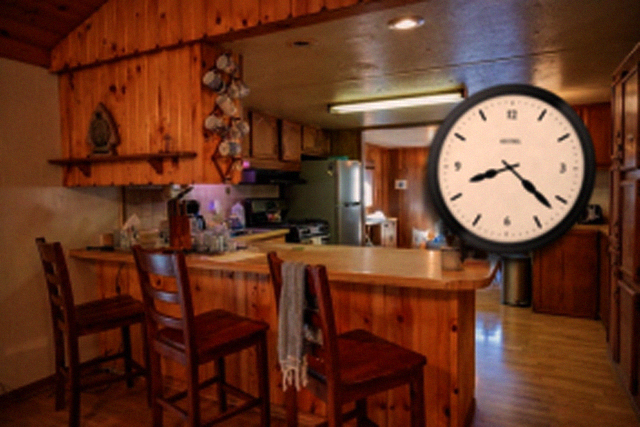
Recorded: h=8 m=22
